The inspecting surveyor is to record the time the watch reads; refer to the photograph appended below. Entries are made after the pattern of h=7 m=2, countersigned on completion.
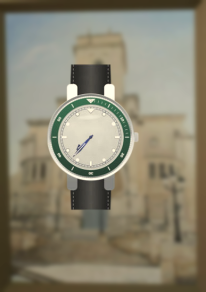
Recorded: h=7 m=37
